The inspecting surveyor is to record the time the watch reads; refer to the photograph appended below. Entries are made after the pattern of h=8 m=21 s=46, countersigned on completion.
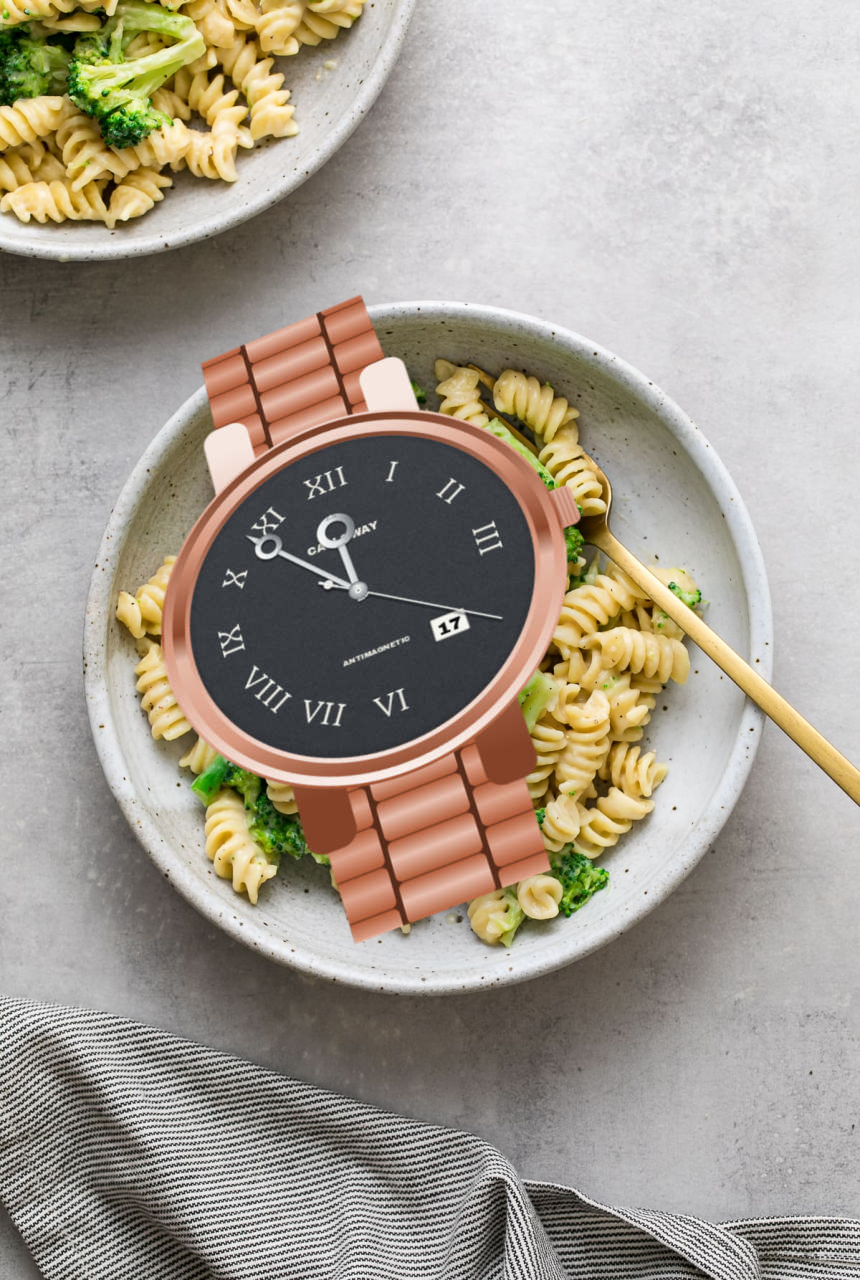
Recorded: h=11 m=53 s=21
